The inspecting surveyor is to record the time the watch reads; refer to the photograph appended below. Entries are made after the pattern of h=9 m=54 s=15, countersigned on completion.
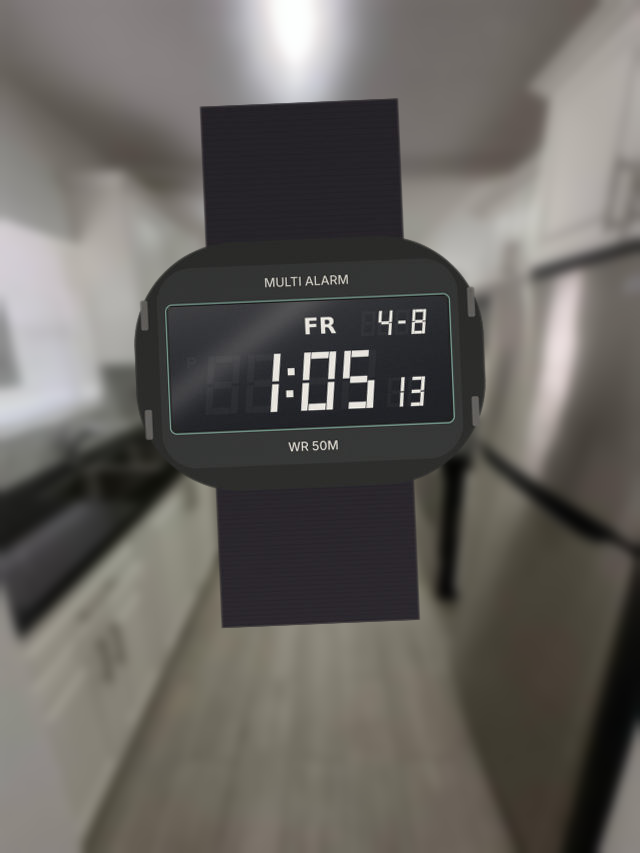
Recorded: h=1 m=5 s=13
